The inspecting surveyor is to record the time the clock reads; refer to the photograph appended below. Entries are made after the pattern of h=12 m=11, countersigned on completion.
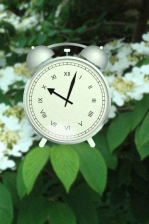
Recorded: h=10 m=3
